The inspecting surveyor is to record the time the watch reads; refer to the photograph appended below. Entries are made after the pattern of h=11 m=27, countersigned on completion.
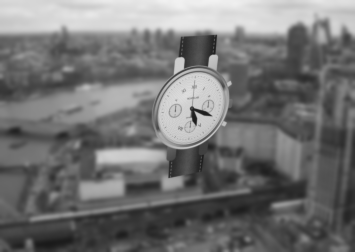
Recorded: h=5 m=19
